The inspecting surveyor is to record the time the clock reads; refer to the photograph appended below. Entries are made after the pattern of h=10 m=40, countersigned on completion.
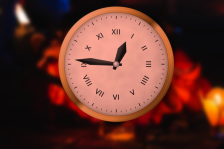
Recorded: h=12 m=46
